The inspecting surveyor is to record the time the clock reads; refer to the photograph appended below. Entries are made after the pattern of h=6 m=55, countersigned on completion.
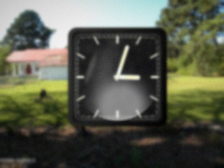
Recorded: h=3 m=3
